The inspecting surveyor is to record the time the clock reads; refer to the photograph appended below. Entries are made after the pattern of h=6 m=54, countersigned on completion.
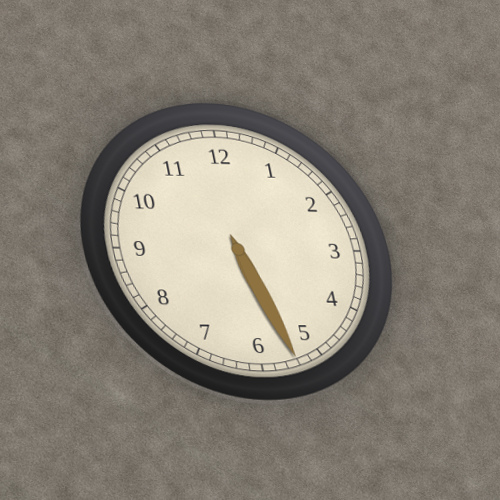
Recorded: h=5 m=27
